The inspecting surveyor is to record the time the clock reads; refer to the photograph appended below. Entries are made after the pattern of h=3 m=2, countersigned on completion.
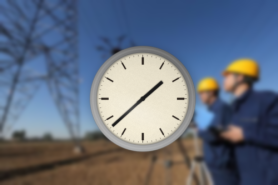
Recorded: h=1 m=38
